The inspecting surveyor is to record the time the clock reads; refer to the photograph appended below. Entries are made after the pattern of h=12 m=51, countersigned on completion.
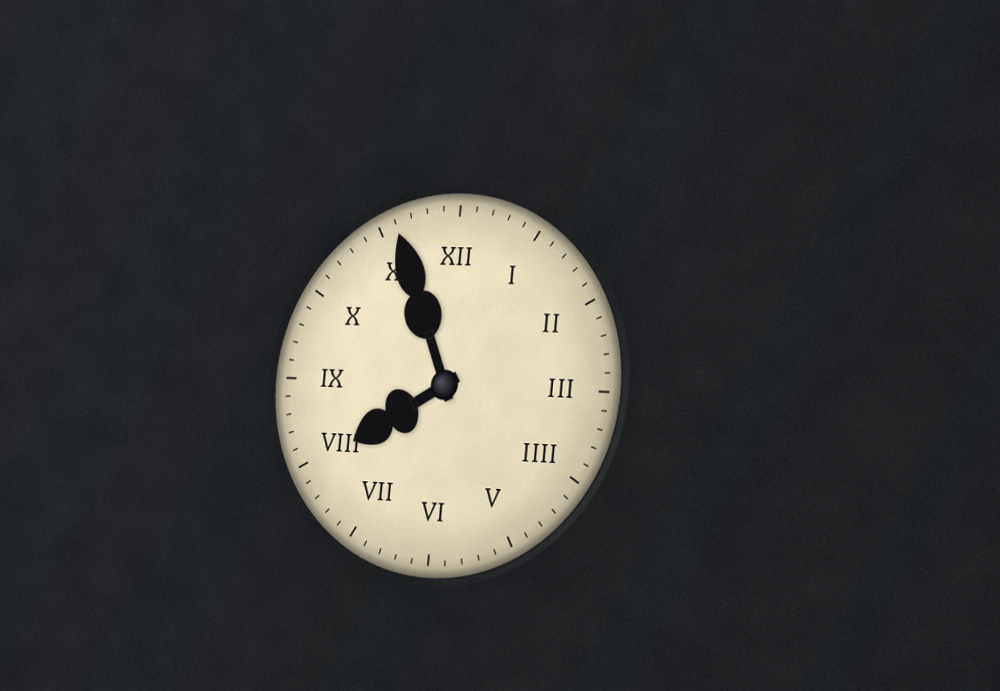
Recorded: h=7 m=56
